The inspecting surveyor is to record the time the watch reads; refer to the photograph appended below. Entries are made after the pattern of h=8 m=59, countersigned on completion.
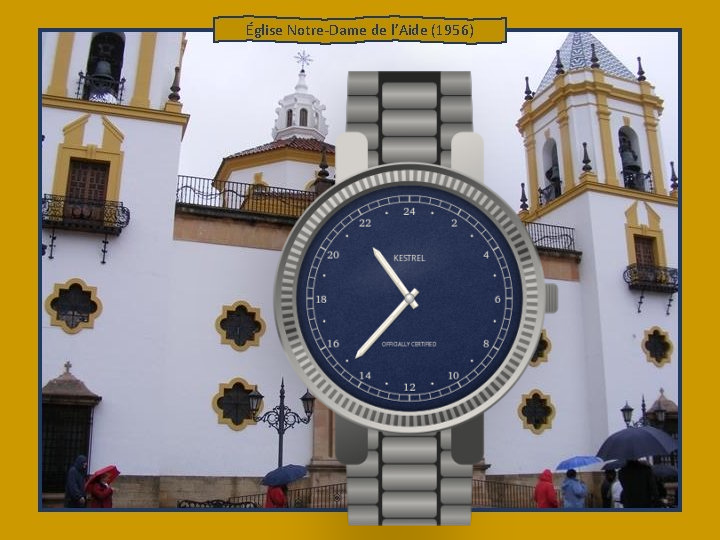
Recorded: h=21 m=37
